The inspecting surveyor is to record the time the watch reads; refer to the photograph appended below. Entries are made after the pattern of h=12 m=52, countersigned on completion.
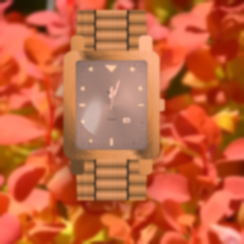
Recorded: h=12 m=3
